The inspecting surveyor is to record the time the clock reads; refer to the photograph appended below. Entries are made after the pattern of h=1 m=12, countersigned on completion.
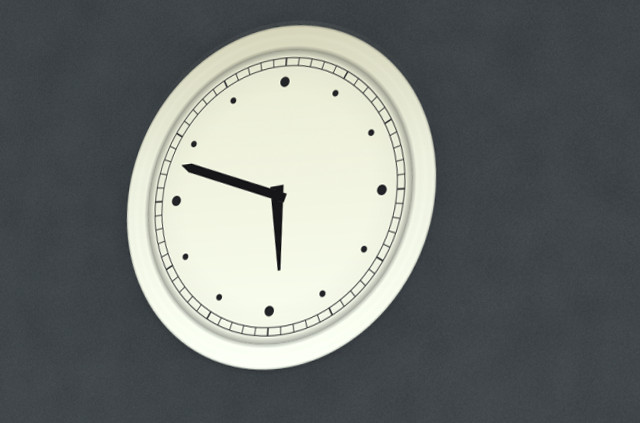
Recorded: h=5 m=48
